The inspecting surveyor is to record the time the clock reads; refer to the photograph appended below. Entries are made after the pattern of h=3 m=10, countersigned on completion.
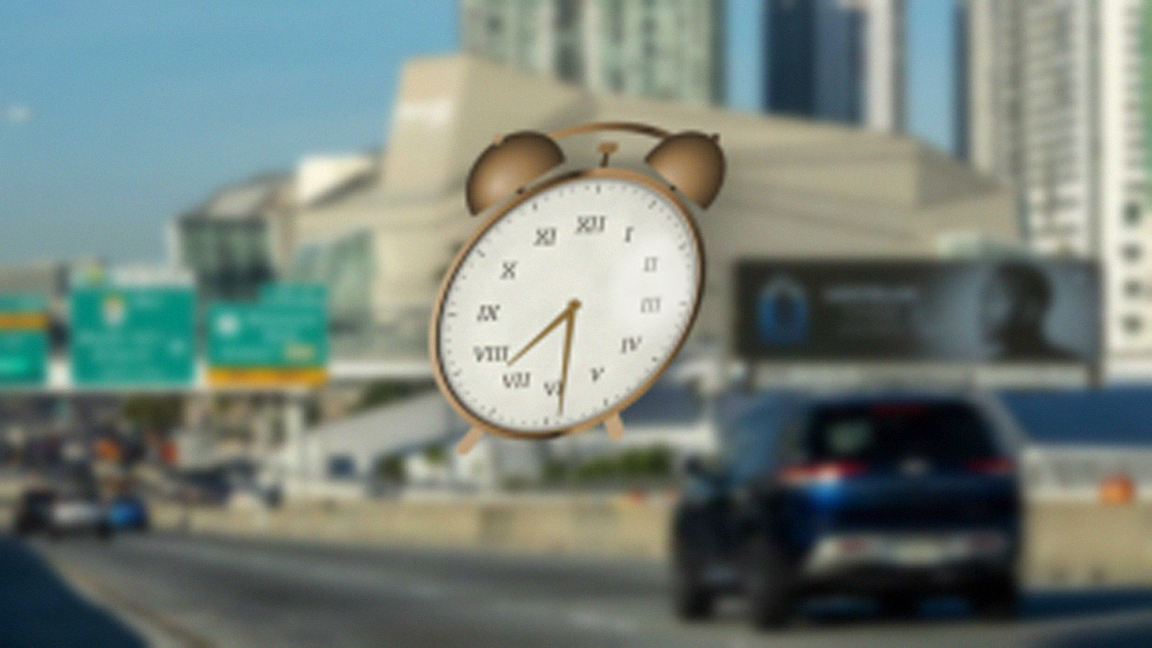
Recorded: h=7 m=29
